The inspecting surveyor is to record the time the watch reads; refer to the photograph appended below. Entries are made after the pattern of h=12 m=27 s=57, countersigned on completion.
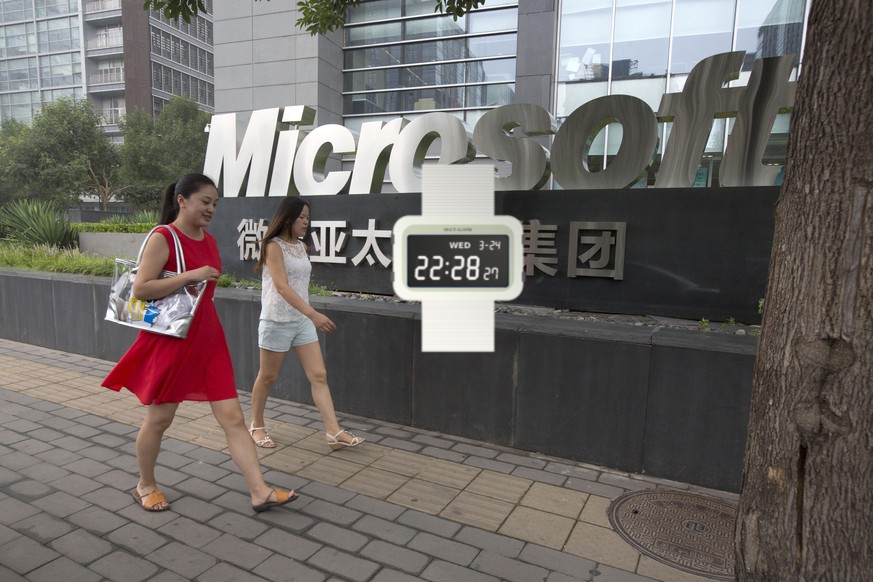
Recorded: h=22 m=28 s=27
